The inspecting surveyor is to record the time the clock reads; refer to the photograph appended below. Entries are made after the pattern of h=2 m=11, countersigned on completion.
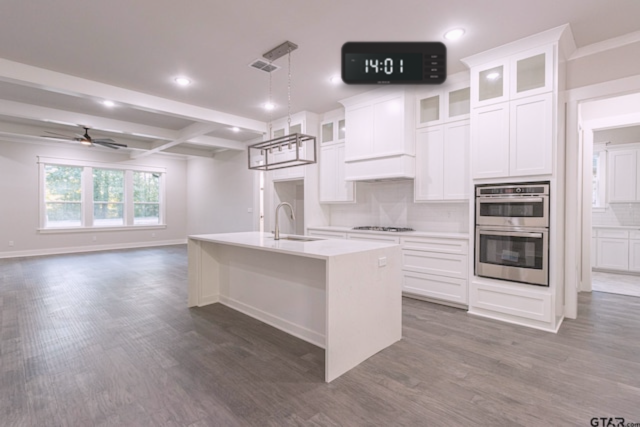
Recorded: h=14 m=1
